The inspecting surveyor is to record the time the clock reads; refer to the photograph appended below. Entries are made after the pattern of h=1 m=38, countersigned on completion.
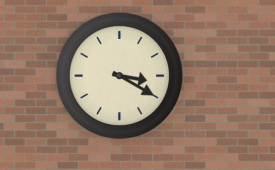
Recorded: h=3 m=20
